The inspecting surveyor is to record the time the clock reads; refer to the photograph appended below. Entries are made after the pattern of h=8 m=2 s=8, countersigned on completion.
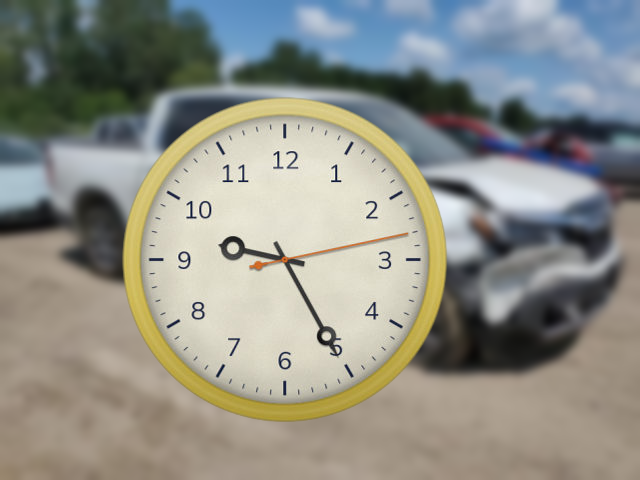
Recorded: h=9 m=25 s=13
